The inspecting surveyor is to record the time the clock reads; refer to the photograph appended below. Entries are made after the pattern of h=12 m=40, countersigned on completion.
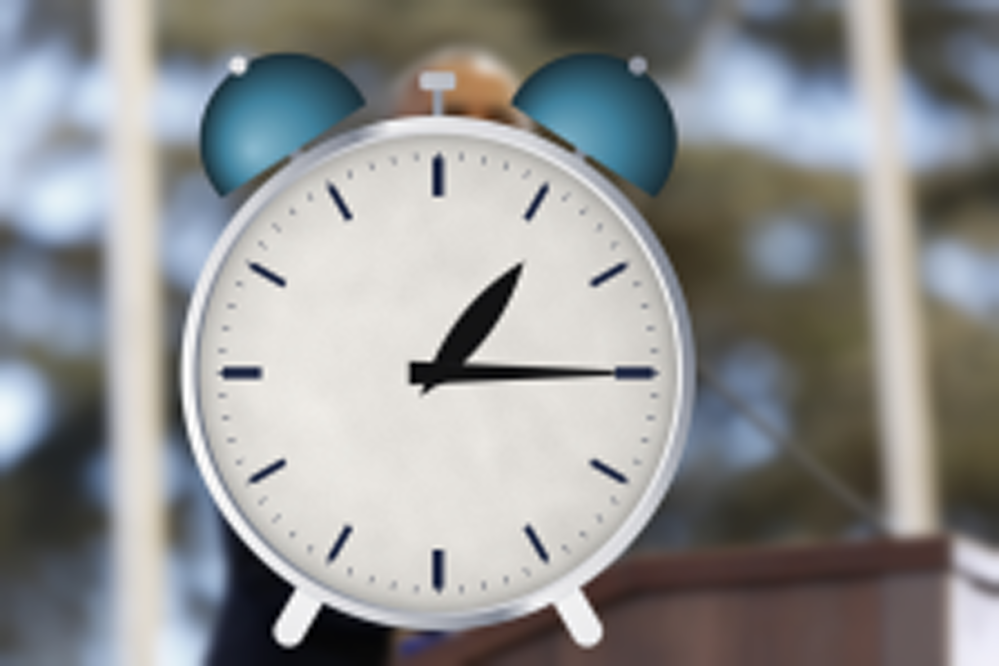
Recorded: h=1 m=15
